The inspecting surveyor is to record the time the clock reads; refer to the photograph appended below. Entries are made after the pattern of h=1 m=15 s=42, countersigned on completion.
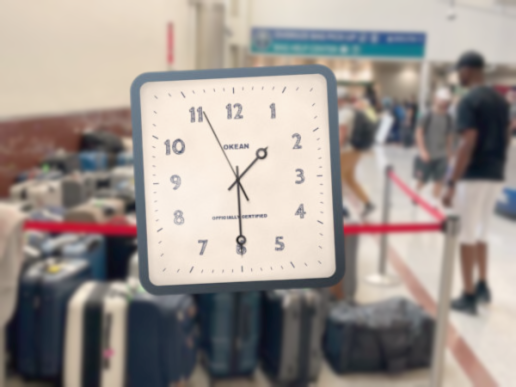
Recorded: h=1 m=29 s=56
